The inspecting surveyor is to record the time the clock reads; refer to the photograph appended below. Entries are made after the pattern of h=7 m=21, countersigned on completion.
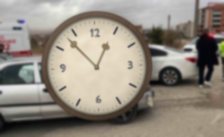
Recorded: h=12 m=53
